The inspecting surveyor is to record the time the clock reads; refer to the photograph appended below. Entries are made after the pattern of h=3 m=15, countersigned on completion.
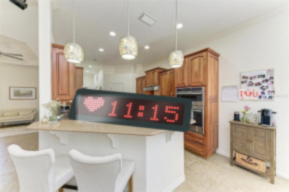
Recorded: h=11 m=15
